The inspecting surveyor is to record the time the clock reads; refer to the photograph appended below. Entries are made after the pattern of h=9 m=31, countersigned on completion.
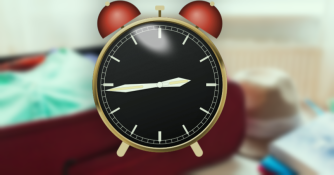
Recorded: h=2 m=44
